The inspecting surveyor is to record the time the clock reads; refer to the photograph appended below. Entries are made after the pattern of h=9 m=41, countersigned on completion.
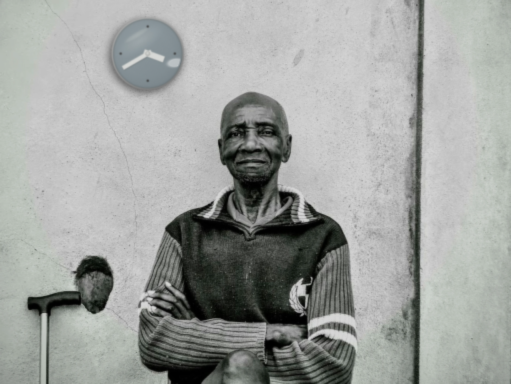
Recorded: h=3 m=40
